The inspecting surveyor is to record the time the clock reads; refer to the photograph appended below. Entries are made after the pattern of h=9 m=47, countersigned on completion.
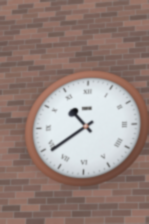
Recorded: h=10 m=39
